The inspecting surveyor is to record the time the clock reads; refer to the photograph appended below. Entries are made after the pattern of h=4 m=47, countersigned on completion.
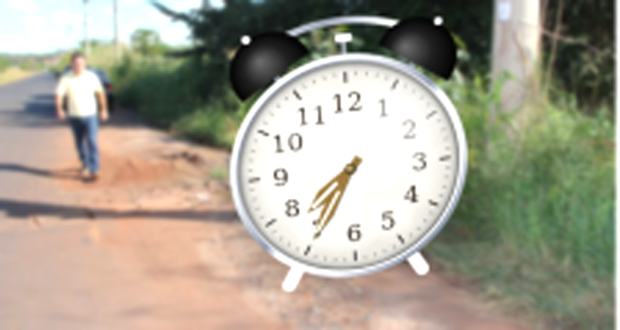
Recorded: h=7 m=35
